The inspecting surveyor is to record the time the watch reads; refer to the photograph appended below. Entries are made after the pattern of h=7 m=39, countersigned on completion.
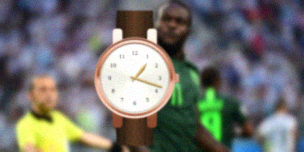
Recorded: h=1 m=18
